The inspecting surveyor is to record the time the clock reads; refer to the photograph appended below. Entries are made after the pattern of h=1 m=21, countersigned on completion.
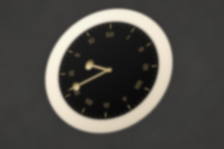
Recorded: h=9 m=41
